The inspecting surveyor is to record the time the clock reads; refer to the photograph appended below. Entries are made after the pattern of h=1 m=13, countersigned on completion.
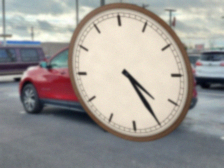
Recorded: h=4 m=25
